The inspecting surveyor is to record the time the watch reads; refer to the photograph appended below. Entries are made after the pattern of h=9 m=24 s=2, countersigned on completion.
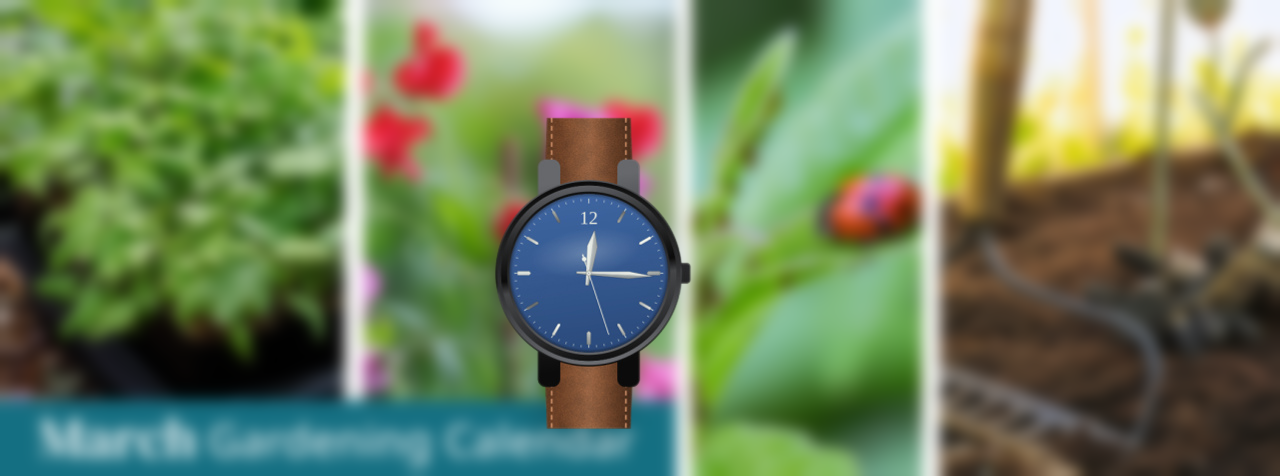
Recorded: h=12 m=15 s=27
